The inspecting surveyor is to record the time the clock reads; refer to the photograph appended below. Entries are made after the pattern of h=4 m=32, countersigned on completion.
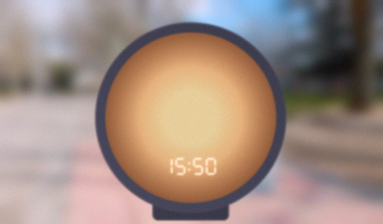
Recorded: h=15 m=50
